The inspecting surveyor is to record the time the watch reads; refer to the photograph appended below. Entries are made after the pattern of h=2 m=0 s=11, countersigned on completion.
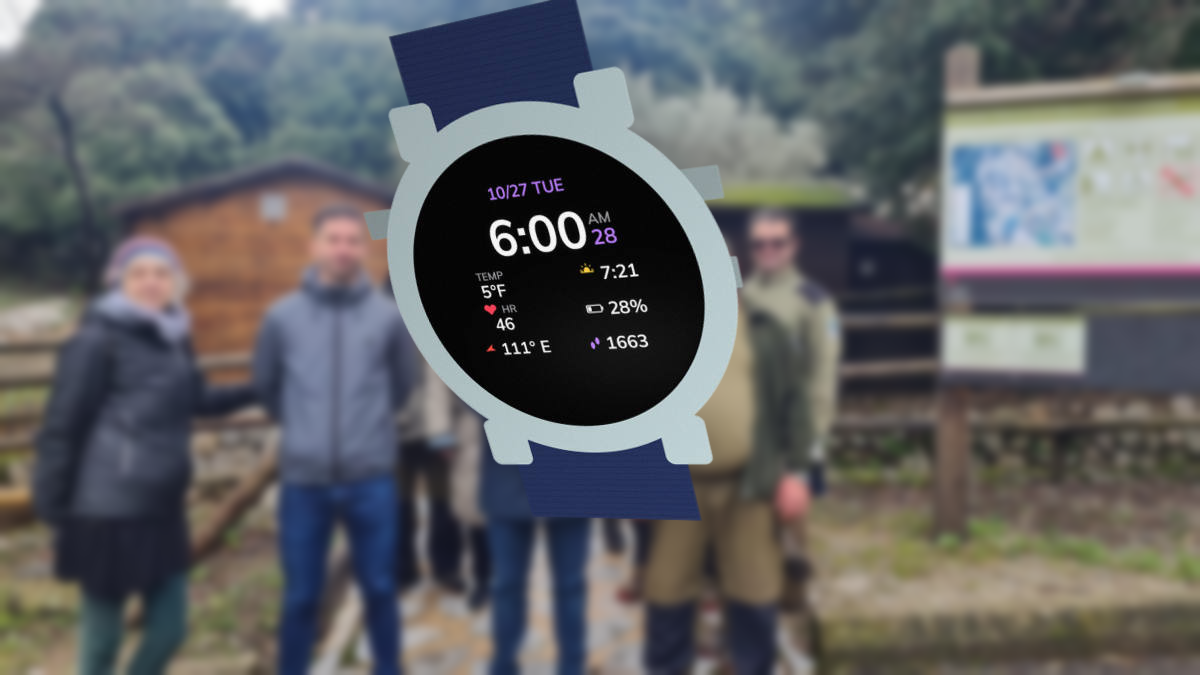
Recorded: h=6 m=0 s=28
